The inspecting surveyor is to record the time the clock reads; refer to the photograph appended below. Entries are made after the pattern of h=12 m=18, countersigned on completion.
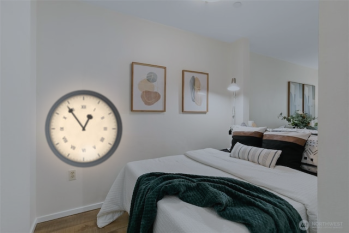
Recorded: h=12 m=54
